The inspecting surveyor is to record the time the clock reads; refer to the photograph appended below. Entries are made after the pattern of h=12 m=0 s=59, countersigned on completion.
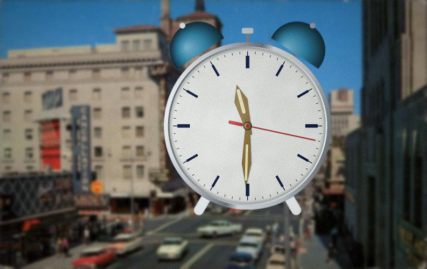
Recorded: h=11 m=30 s=17
